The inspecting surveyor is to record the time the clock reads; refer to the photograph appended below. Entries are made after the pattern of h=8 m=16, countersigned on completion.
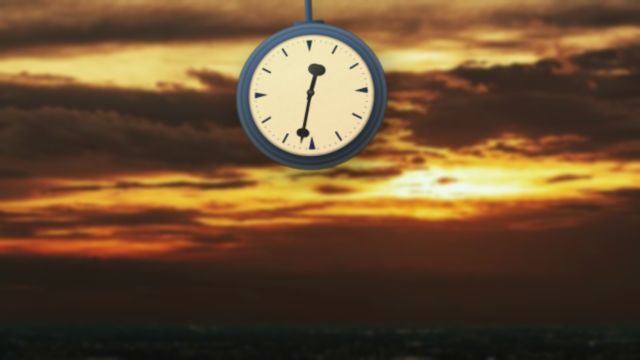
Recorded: h=12 m=32
